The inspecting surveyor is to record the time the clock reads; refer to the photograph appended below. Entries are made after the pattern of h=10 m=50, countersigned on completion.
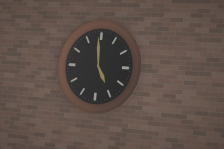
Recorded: h=4 m=59
